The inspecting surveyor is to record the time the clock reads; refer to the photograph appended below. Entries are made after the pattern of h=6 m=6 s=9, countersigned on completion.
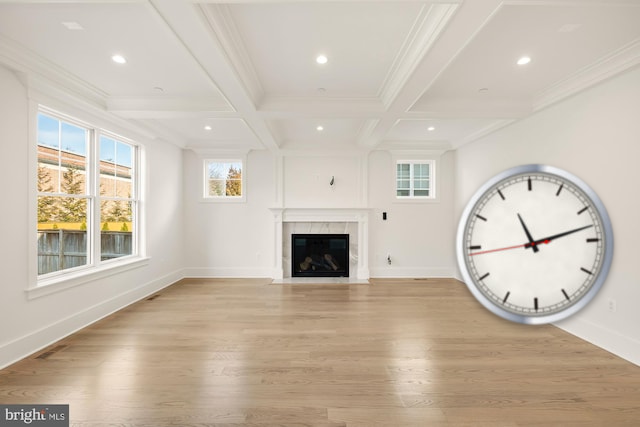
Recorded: h=11 m=12 s=44
